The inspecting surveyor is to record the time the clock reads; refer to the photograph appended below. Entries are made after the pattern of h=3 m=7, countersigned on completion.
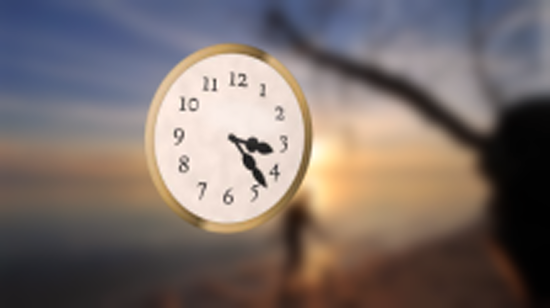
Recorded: h=3 m=23
